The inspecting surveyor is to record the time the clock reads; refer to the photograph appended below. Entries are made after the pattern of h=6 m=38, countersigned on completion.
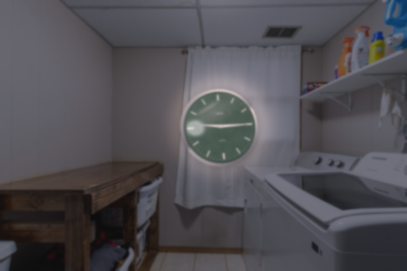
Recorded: h=9 m=15
